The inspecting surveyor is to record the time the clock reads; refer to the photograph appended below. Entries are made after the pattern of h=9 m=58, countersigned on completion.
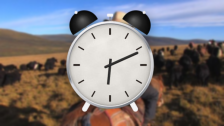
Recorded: h=6 m=11
